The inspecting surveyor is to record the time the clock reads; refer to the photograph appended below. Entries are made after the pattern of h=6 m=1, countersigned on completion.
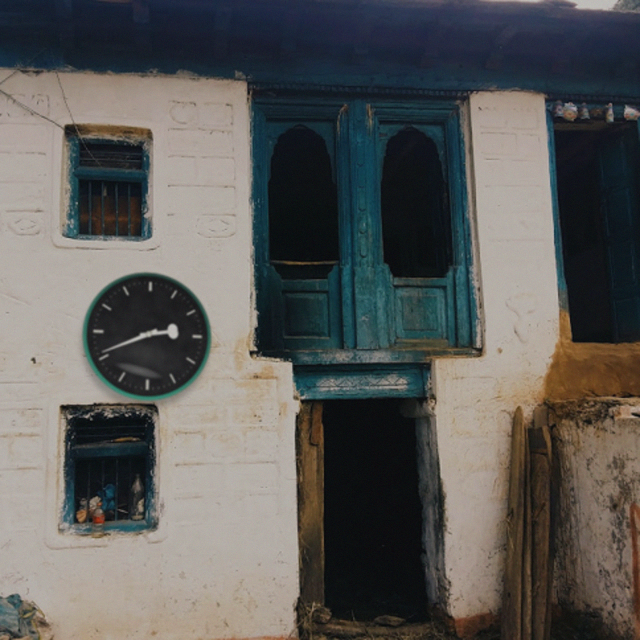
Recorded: h=2 m=41
